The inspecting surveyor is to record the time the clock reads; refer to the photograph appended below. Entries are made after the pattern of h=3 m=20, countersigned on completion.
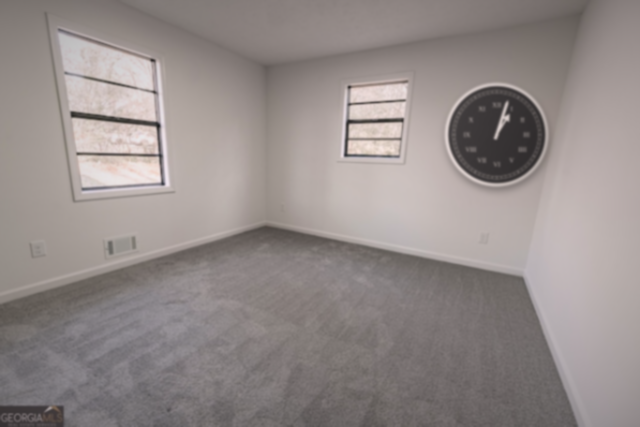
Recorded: h=1 m=3
